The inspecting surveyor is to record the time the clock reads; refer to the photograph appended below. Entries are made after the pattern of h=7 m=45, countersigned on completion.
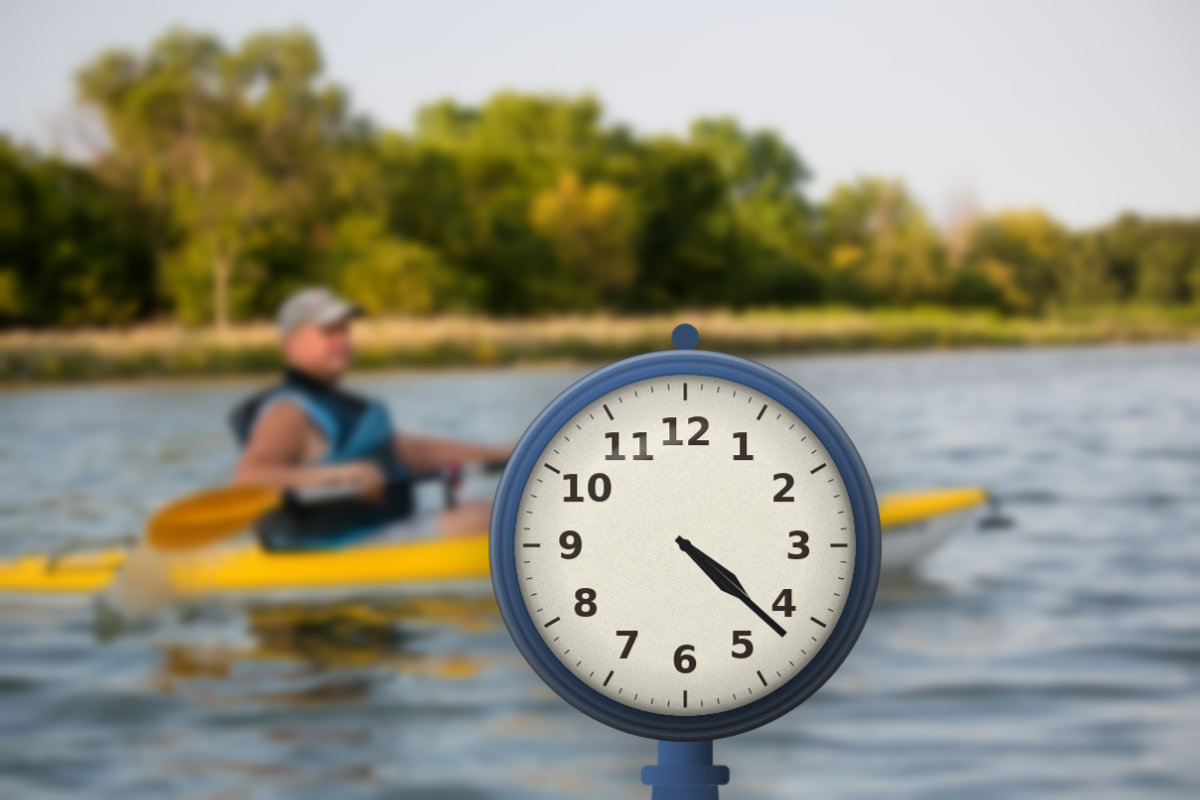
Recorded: h=4 m=22
